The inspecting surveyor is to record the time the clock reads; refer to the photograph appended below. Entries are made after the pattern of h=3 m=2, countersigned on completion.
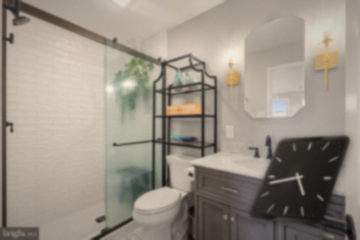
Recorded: h=4 m=43
